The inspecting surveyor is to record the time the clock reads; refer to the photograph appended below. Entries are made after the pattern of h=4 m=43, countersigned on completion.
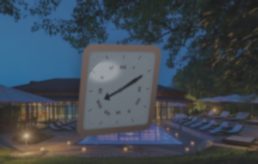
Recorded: h=8 m=10
